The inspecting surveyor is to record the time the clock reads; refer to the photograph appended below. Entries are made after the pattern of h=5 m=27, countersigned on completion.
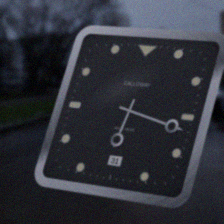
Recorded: h=6 m=17
